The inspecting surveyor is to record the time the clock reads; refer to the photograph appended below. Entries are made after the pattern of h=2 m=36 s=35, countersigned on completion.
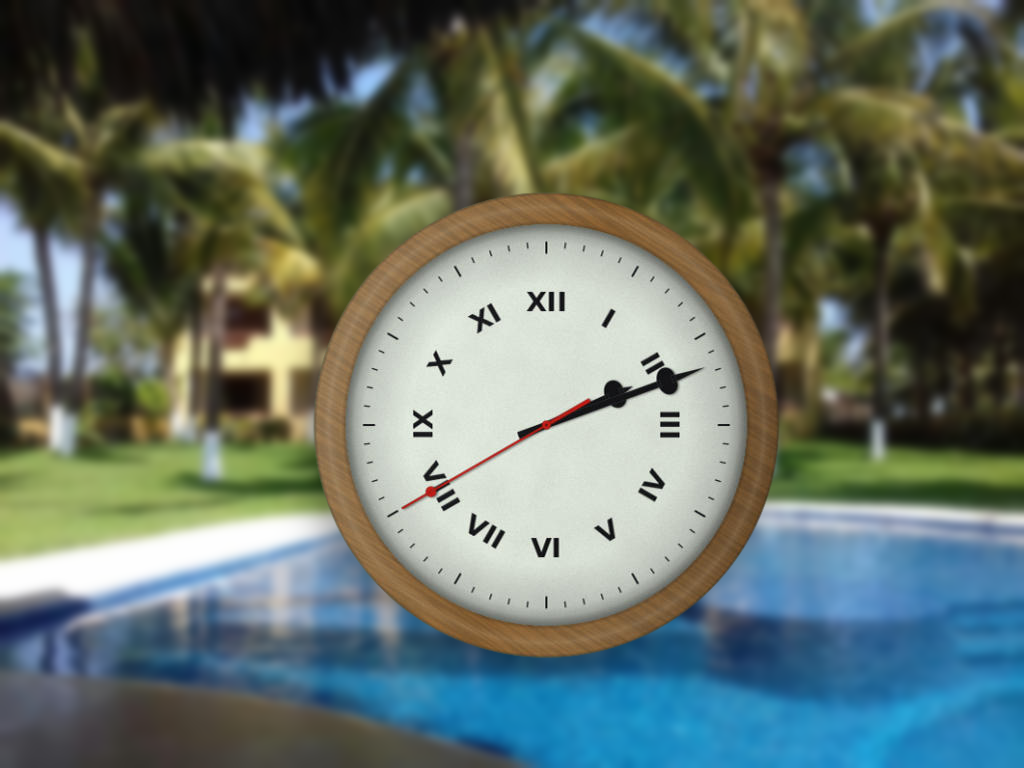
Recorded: h=2 m=11 s=40
